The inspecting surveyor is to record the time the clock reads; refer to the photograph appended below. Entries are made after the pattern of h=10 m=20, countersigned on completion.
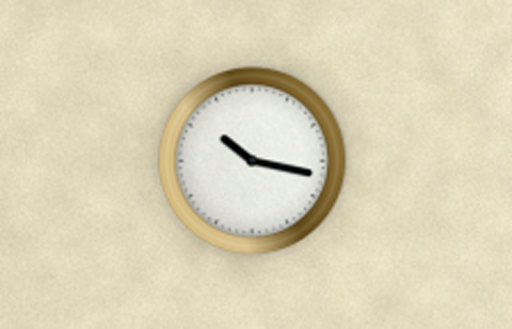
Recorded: h=10 m=17
